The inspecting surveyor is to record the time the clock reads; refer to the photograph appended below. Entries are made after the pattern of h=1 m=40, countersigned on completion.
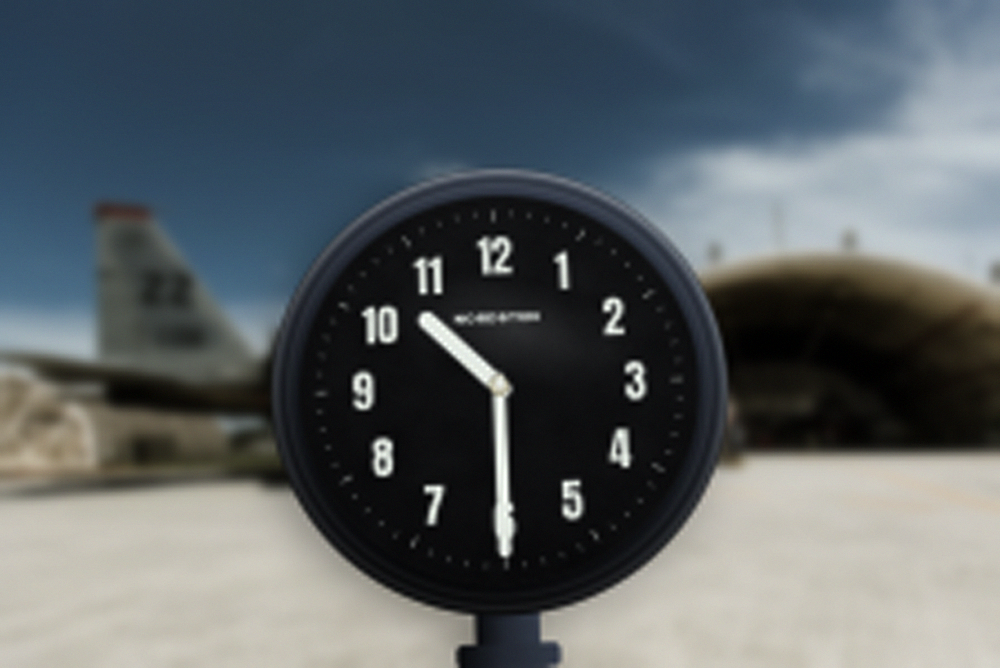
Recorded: h=10 m=30
